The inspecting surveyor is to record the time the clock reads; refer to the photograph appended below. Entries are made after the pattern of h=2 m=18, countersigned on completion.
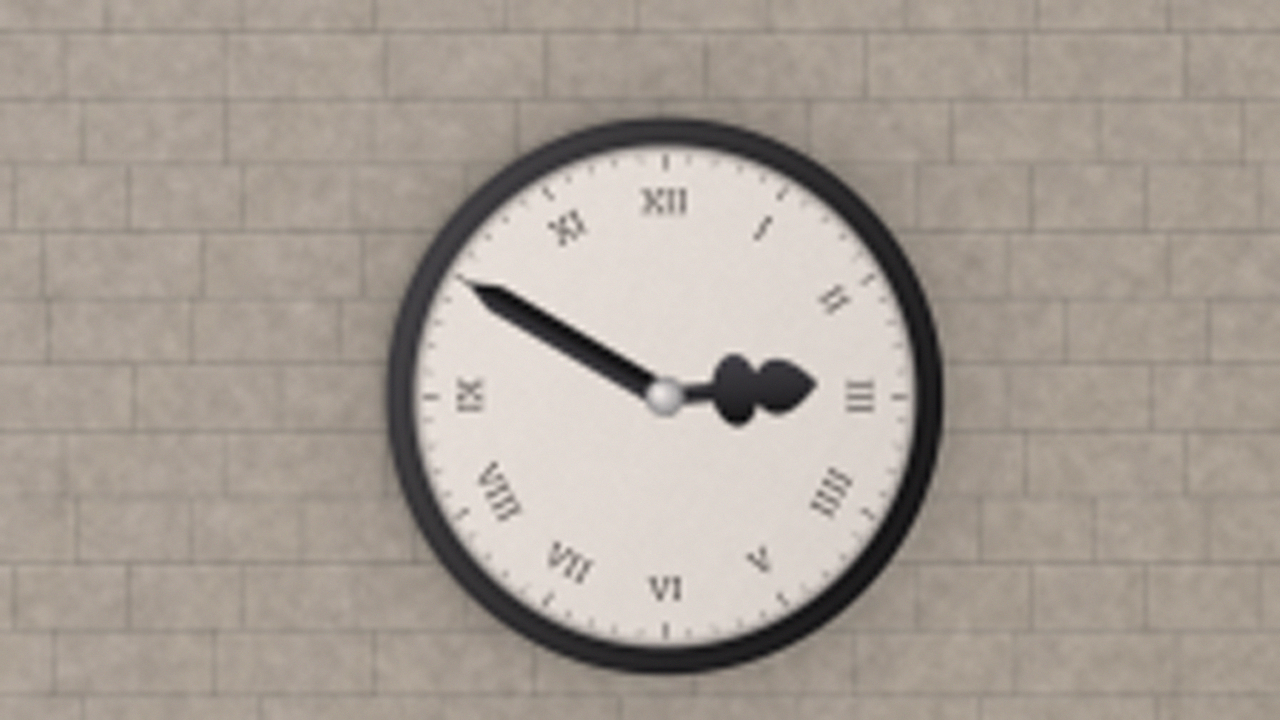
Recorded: h=2 m=50
